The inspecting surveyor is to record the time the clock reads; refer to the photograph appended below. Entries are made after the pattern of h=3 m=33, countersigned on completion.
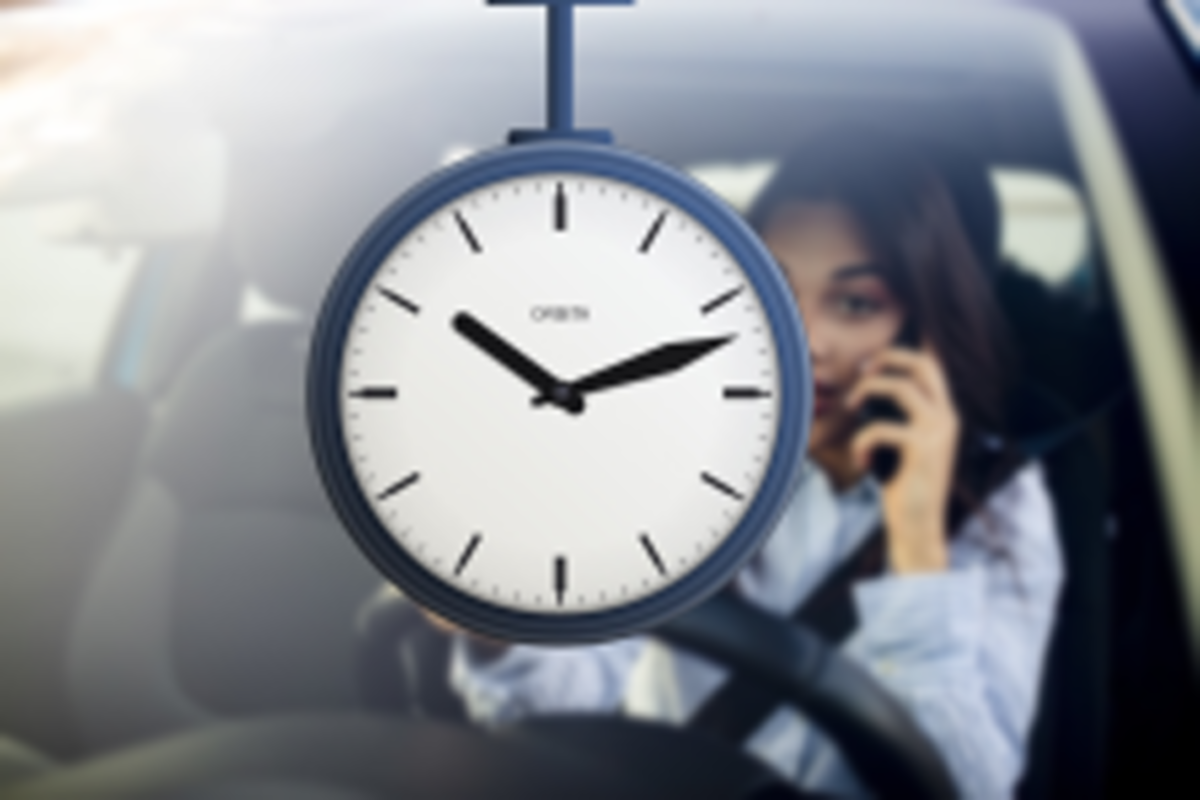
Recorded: h=10 m=12
